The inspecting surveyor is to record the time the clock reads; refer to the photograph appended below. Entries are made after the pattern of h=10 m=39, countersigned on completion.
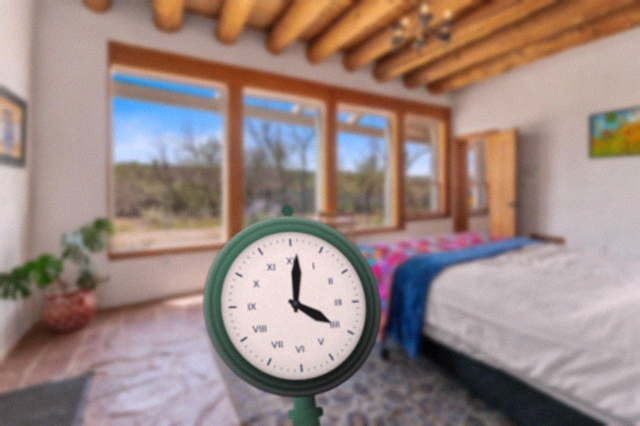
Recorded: h=4 m=1
